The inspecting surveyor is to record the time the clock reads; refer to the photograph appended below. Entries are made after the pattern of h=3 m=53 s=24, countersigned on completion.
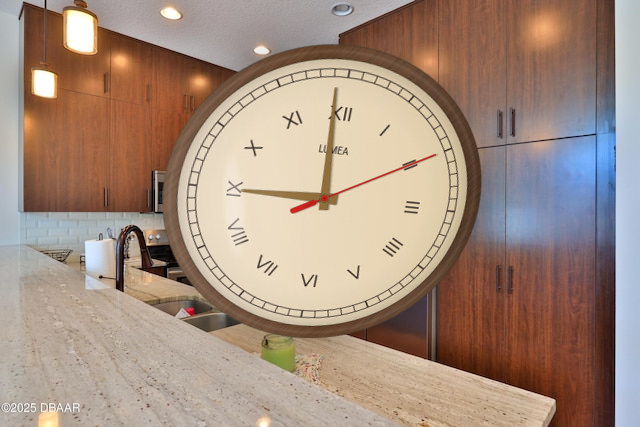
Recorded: h=8 m=59 s=10
